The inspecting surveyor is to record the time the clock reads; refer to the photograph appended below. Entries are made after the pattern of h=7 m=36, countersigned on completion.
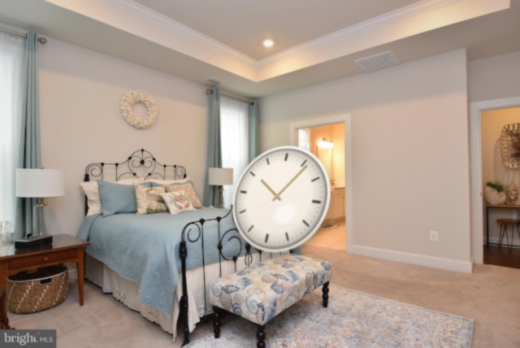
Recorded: h=10 m=6
